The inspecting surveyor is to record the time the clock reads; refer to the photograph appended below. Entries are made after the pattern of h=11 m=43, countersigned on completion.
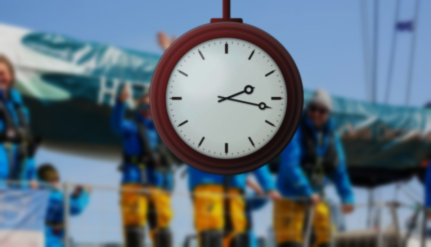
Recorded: h=2 m=17
